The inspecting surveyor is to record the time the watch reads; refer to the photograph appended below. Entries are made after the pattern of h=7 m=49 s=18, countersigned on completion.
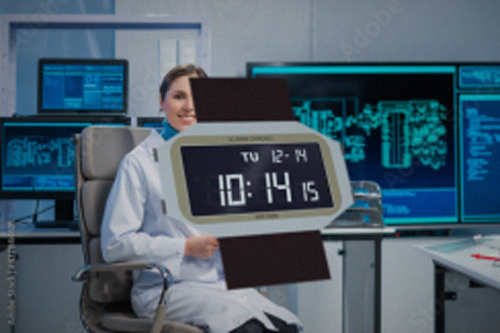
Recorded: h=10 m=14 s=15
